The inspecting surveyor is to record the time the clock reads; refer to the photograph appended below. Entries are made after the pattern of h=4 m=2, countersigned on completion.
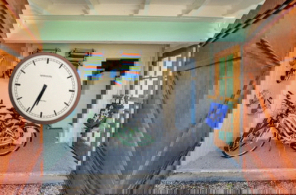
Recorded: h=6 m=34
